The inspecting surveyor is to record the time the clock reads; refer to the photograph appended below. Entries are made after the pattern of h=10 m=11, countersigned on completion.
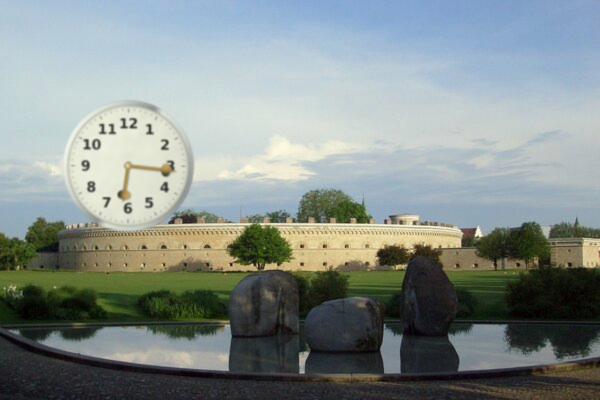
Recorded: h=6 m=16
